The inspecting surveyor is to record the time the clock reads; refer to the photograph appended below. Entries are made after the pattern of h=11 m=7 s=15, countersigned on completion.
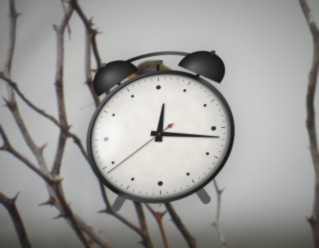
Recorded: h=12 m=16 s=39
